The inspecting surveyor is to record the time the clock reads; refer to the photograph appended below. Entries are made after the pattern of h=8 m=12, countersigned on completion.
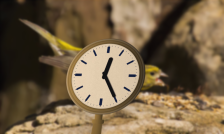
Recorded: h=12 m=25
